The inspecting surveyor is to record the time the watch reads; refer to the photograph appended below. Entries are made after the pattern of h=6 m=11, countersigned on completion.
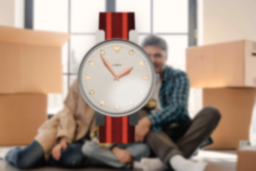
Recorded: h=1 m=54
